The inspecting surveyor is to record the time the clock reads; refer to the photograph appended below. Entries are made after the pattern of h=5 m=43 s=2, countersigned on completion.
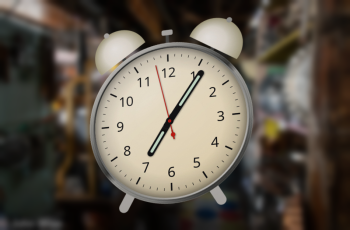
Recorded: h=7 m=5 s=58
